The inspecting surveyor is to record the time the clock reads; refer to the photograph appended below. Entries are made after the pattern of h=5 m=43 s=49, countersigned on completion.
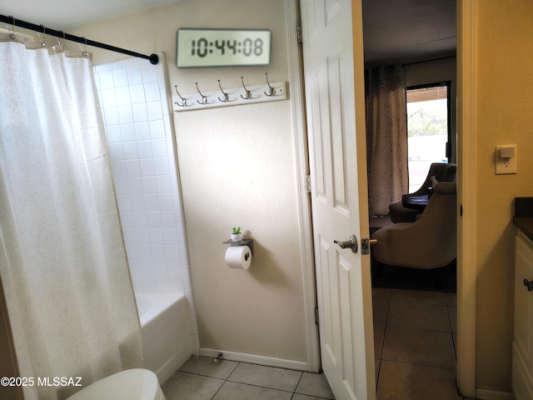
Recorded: h=10 m=44 s=8
